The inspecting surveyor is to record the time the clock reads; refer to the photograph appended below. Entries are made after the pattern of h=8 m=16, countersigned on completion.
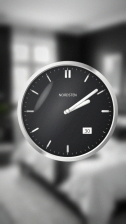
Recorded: h=2 m=9
